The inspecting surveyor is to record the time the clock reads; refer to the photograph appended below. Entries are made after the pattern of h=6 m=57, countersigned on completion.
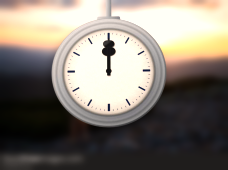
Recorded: h=12 m=0
